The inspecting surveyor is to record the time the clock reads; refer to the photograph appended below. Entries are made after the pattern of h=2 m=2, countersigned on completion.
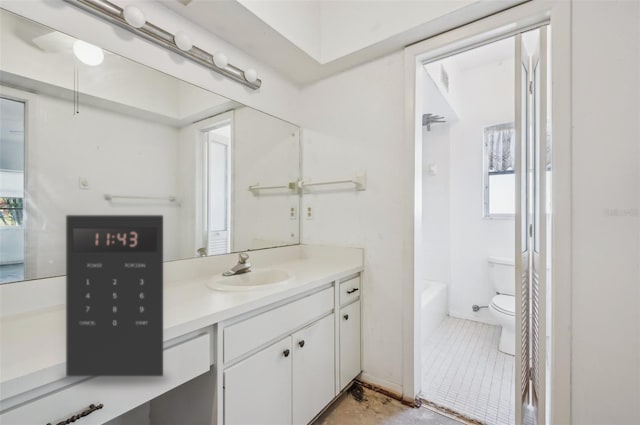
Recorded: h=11 m=43
